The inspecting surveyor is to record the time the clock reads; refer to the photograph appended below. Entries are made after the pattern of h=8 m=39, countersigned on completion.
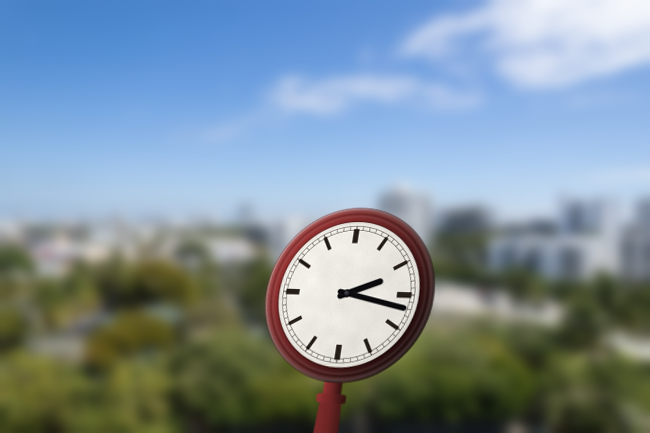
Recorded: h=2 m=17
